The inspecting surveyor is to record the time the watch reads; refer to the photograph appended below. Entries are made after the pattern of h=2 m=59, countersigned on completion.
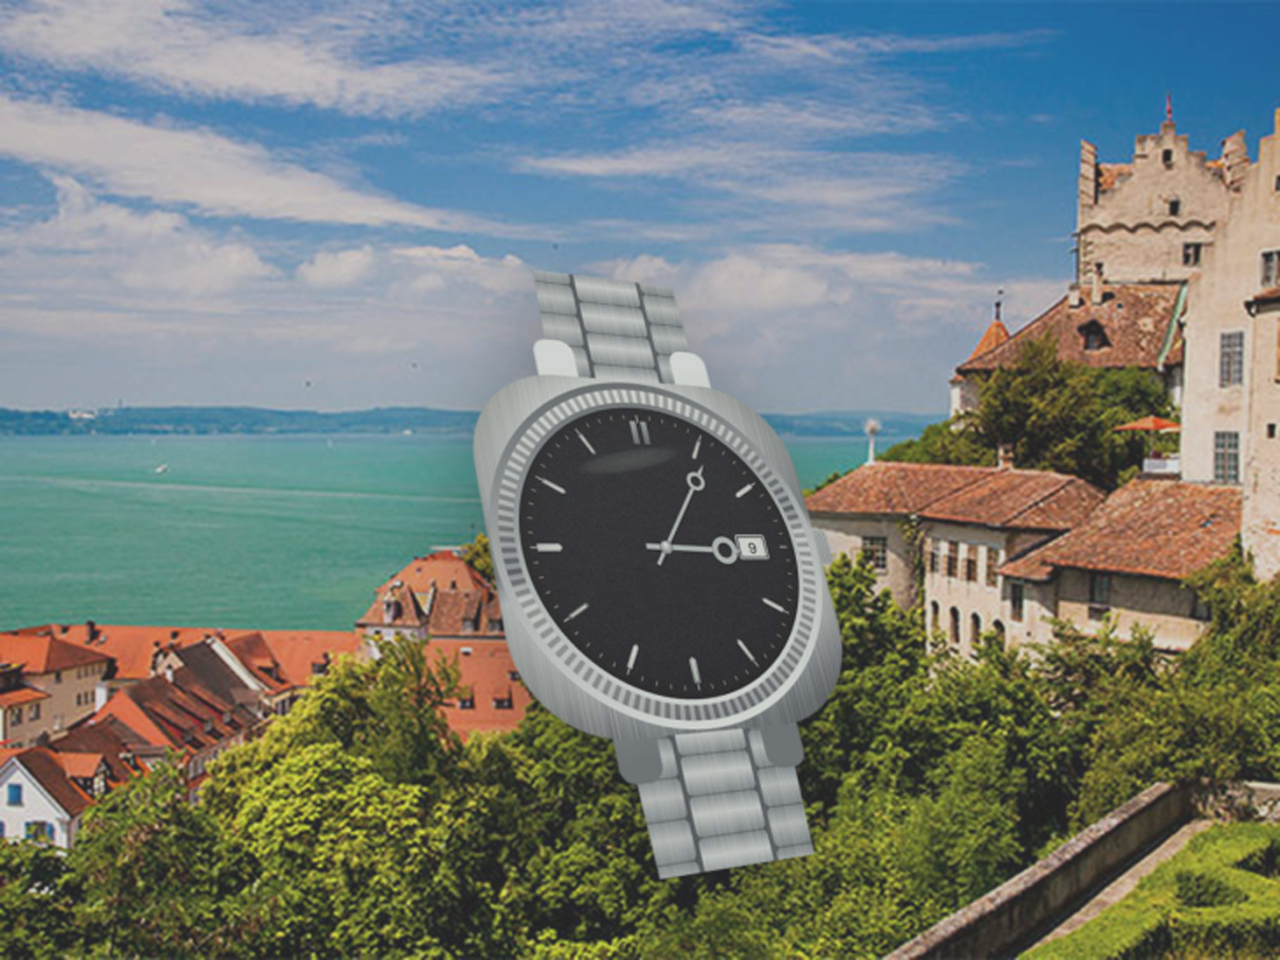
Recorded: h=3 m=6
